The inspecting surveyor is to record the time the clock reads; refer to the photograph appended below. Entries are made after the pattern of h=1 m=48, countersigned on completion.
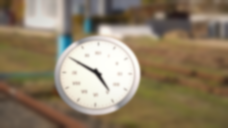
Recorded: h=4 m=50
